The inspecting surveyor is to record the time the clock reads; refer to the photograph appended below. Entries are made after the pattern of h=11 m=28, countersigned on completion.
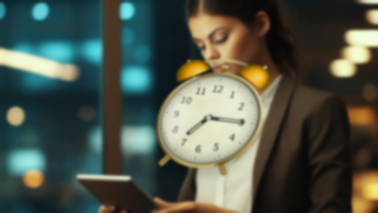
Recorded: h=7 m=15
